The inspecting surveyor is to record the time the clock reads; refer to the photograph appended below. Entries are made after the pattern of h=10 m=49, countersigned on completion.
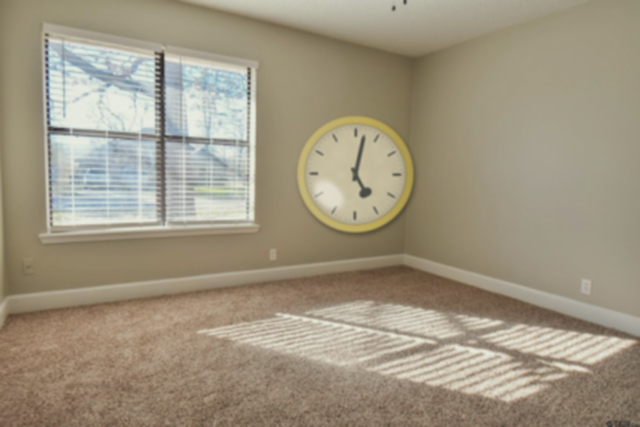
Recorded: h=5 m=2
